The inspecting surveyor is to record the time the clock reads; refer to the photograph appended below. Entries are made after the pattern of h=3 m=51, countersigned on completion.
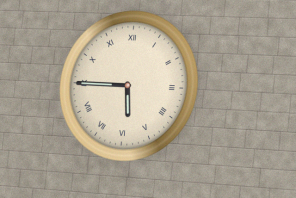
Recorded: h=5 m=45
